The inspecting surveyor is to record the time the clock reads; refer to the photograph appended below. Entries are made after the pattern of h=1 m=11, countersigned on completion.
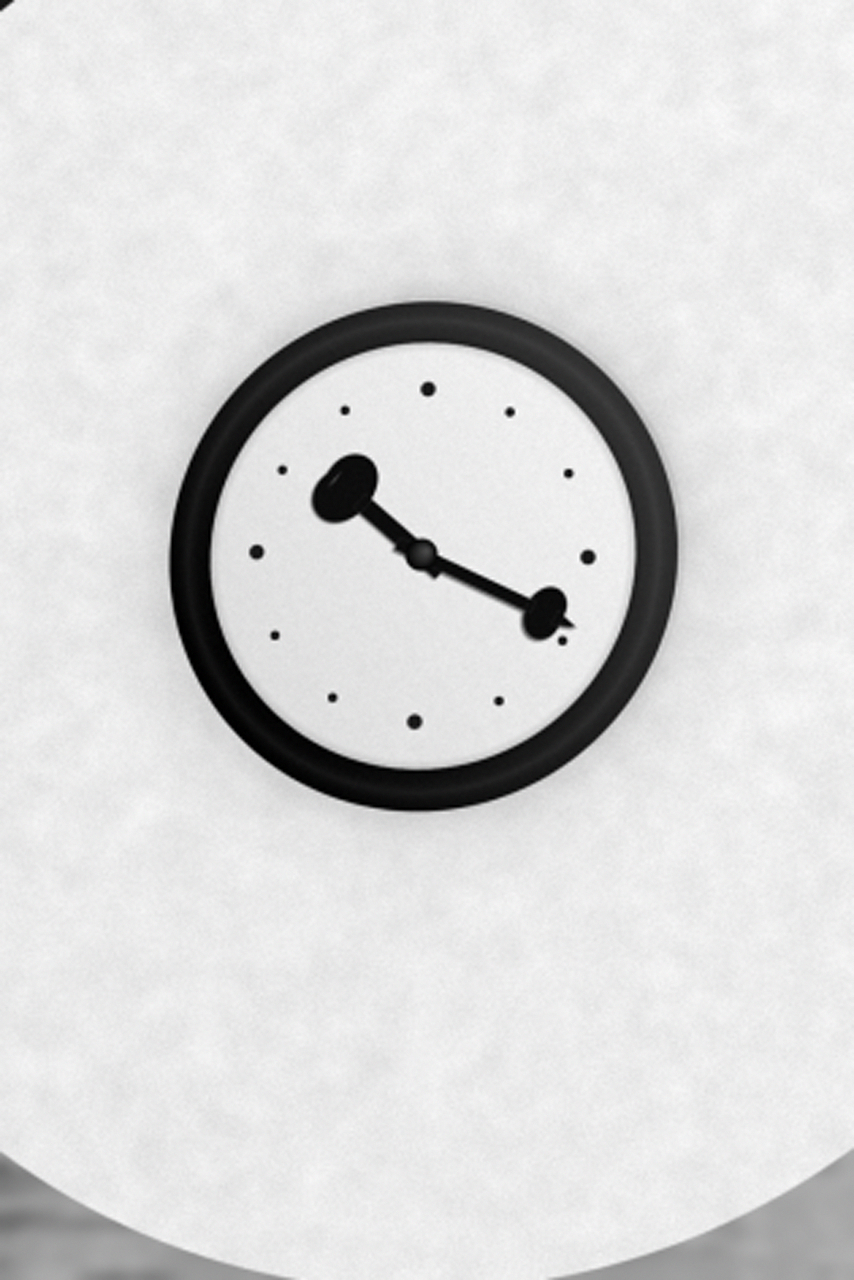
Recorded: h=10 m=19
